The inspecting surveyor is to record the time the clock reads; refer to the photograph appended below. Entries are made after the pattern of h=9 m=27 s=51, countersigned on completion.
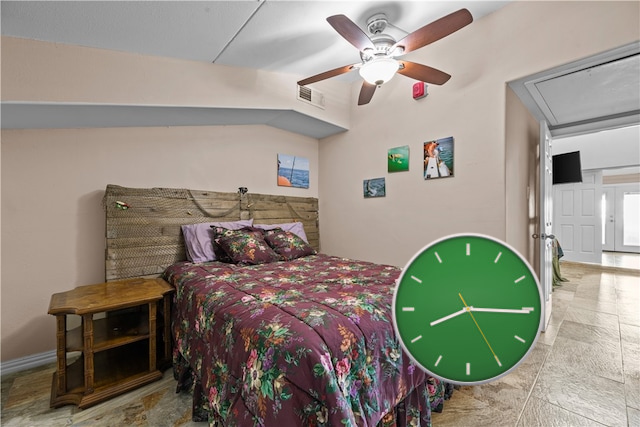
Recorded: h=8 m=15 s=25
